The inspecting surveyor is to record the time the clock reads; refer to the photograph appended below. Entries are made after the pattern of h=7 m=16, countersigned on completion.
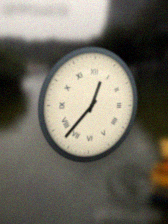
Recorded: h=12 m=37
